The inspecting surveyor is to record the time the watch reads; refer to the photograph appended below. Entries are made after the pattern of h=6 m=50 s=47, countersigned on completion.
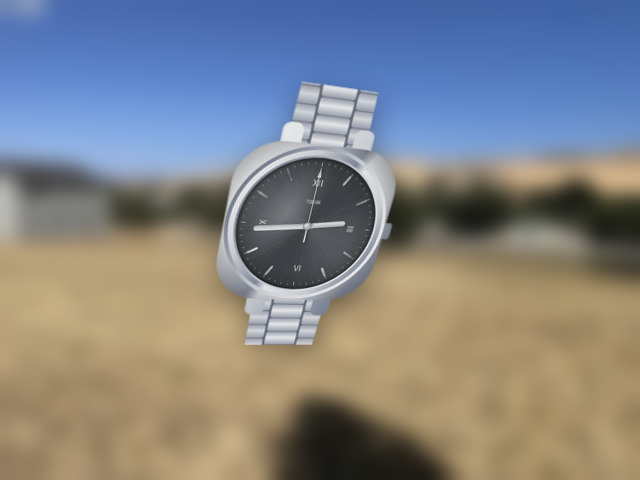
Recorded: h=2 m=44 s=0
